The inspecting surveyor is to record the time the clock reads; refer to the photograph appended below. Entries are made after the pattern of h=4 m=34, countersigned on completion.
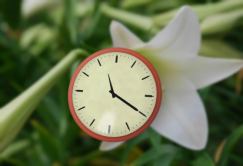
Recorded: h=11 m=20
